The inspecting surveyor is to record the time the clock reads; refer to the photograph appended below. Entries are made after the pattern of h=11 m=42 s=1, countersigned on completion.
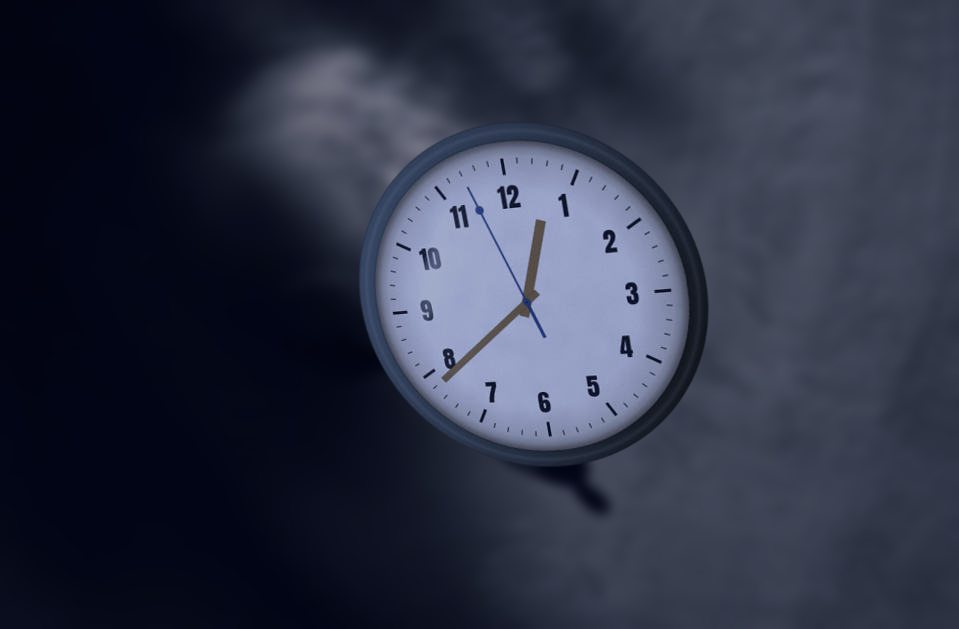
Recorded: h=12 m=38 s=57
